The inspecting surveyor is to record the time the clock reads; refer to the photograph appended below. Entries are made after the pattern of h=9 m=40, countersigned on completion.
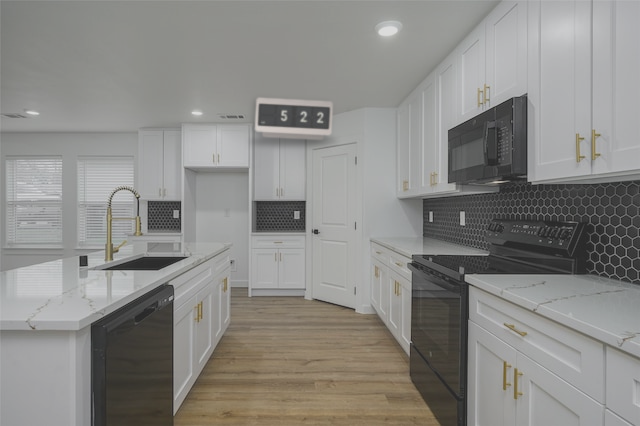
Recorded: h=5 m=22
